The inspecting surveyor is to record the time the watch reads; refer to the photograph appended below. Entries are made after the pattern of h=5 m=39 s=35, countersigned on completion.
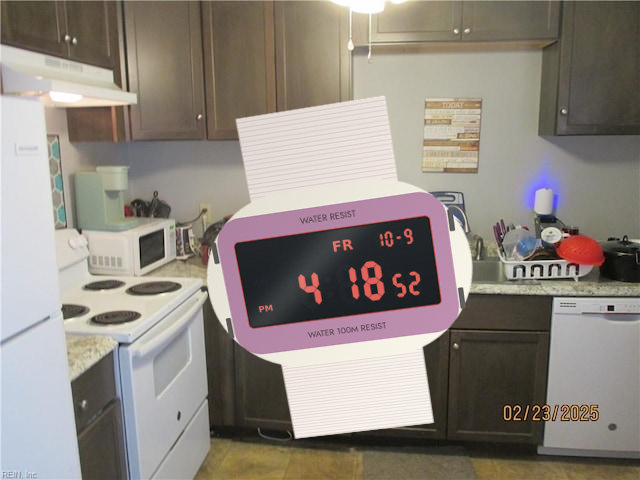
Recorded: h=4 m=18 s=52
